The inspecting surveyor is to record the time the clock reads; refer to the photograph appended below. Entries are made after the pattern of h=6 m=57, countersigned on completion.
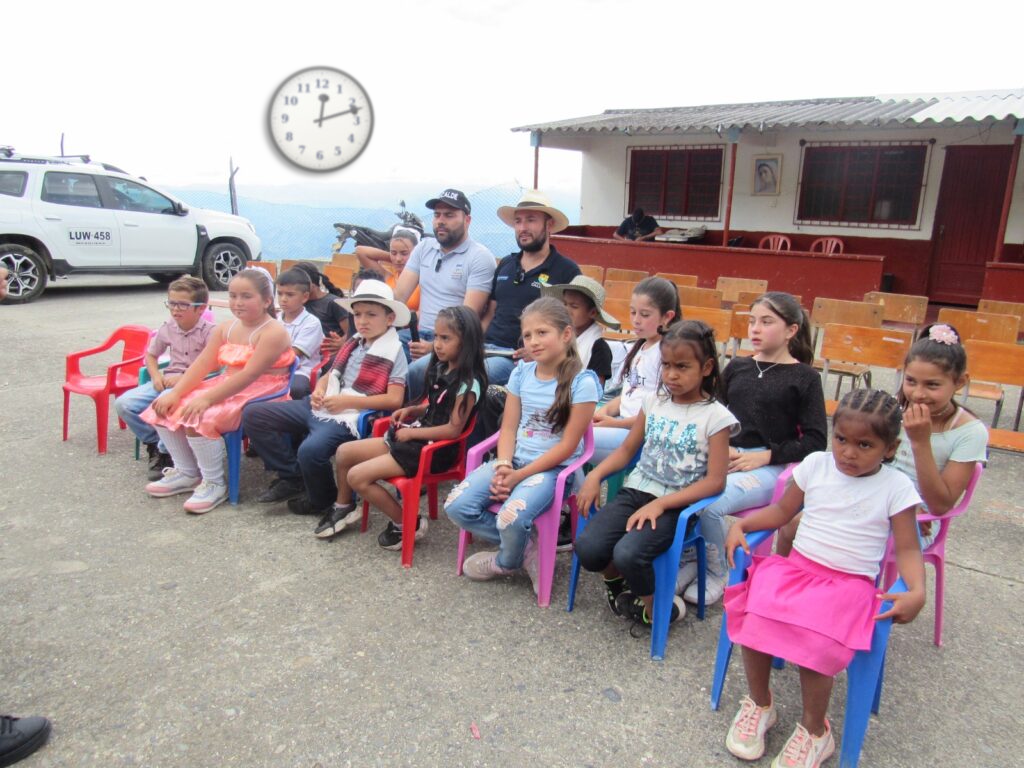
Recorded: h=12 m=12
